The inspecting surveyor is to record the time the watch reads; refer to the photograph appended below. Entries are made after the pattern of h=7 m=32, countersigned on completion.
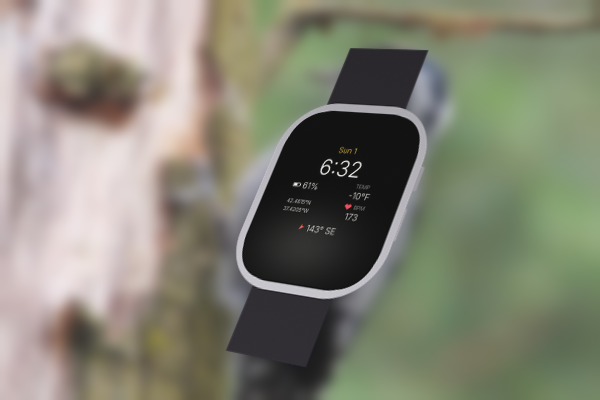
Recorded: h=6 m=32
